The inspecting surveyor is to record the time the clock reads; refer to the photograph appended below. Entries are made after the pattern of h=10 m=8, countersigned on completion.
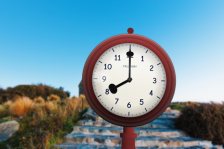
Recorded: h=8 m=0
